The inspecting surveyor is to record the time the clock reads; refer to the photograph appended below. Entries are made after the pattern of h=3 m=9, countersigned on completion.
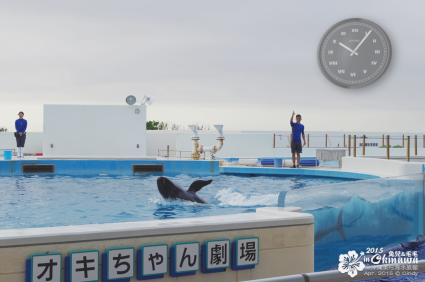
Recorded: h=10 m=6
